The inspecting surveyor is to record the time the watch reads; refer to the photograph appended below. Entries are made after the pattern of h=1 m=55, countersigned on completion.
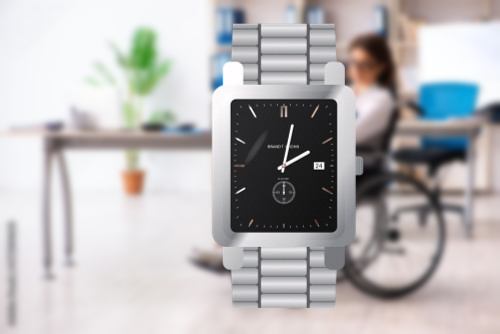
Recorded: h=2 m=2
